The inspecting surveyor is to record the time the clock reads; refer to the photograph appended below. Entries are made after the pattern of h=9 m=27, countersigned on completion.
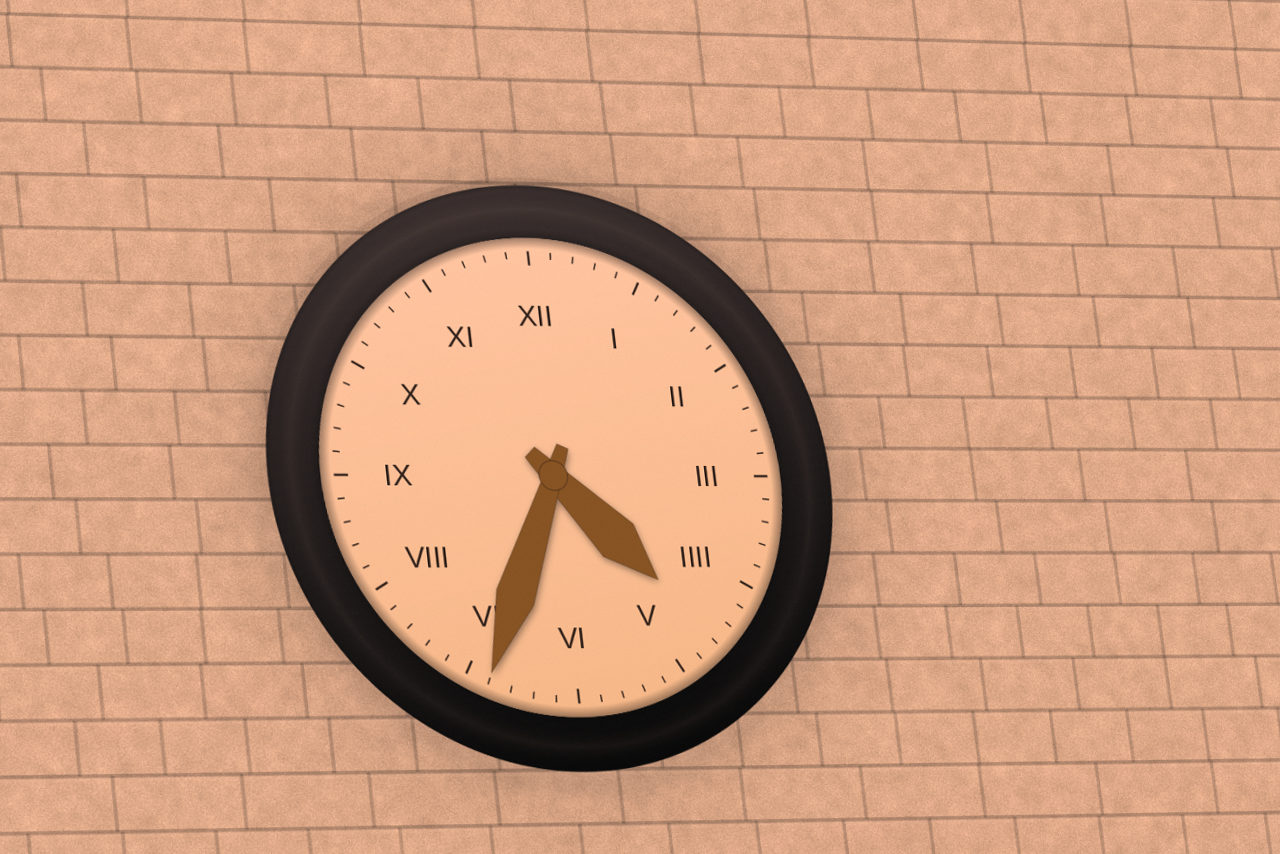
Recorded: h=4 m=34
